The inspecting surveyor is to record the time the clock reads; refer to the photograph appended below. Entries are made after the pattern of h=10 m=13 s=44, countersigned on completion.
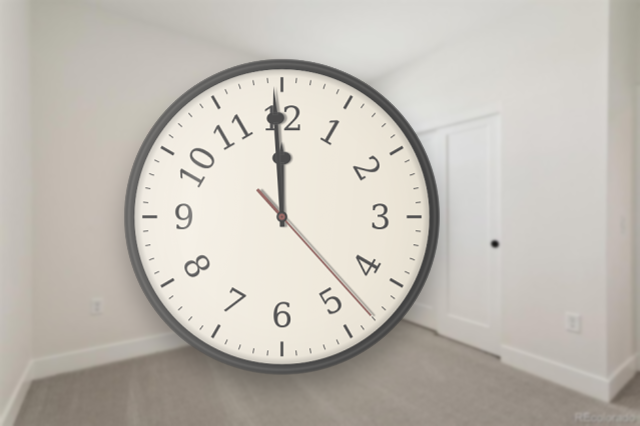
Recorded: h=11 m=59 s=23
